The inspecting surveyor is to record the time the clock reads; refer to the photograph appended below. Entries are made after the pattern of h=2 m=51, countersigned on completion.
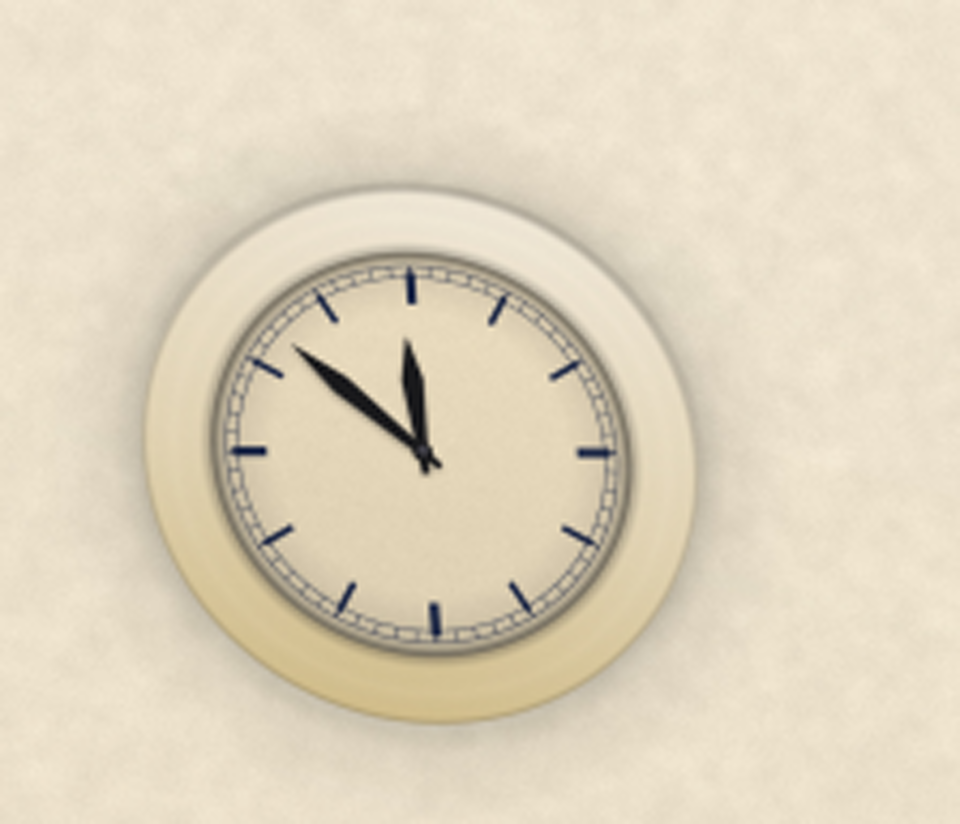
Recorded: h=11 m=52
